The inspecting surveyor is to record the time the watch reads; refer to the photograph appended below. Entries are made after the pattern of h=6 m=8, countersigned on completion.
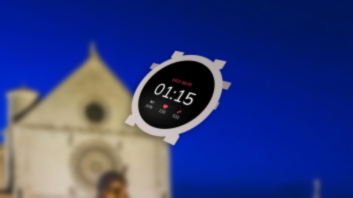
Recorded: h=1 m=15
